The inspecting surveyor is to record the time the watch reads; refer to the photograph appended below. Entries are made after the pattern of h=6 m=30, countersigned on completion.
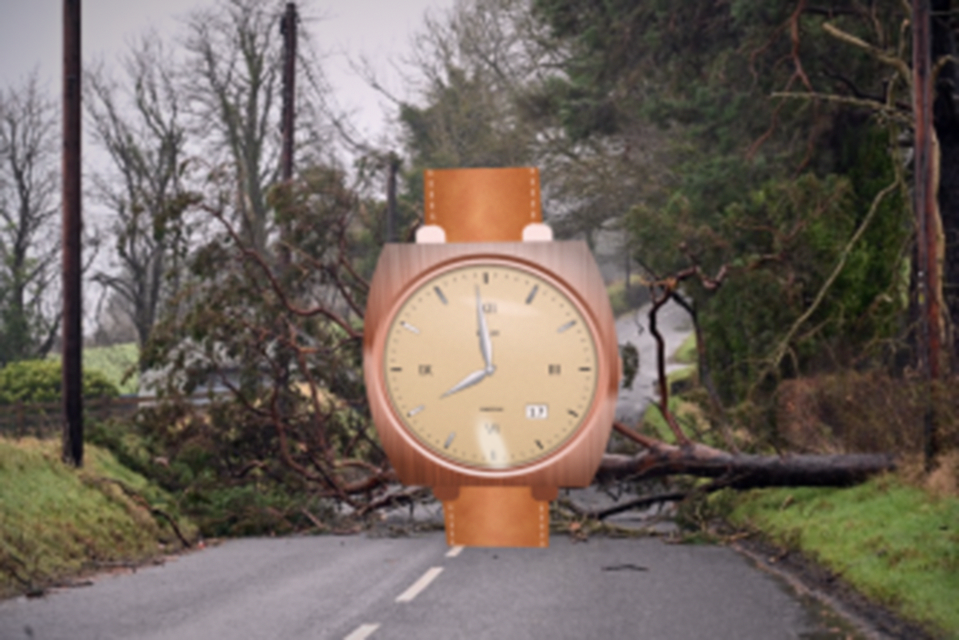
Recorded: h=7 m=59
